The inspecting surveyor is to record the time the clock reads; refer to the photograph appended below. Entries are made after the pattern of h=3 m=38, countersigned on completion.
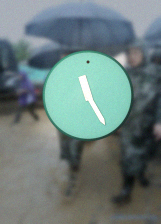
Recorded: h=11 m=25
